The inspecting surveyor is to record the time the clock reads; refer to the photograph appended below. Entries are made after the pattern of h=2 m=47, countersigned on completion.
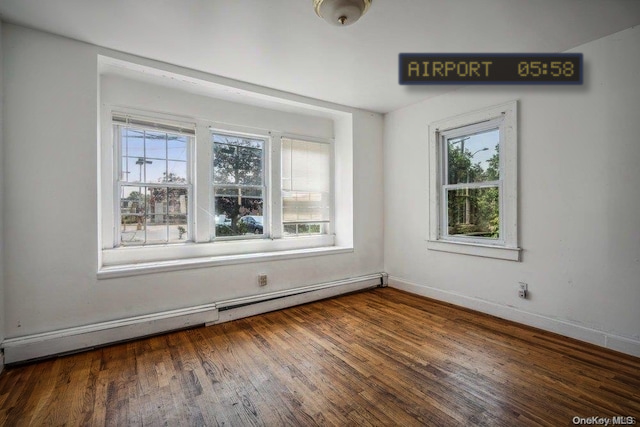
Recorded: h=5 m=58
